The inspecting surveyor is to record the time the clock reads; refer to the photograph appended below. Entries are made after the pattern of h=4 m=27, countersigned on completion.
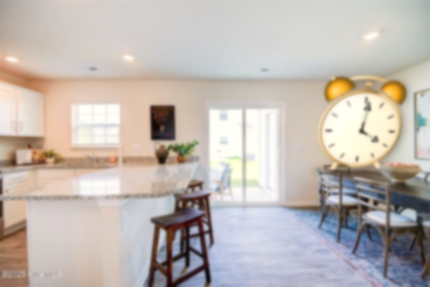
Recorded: h=4 m=1
